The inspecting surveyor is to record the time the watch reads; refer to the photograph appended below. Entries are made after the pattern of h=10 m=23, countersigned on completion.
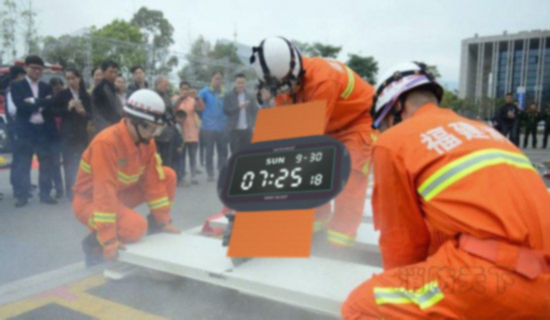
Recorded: h=7 m=25
